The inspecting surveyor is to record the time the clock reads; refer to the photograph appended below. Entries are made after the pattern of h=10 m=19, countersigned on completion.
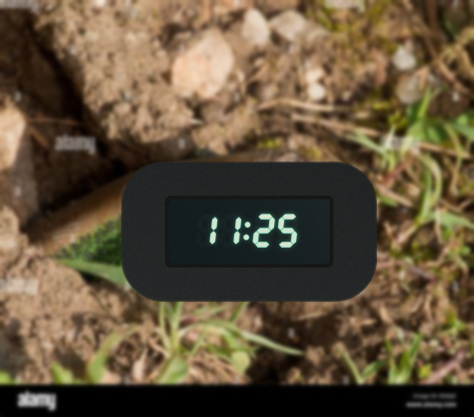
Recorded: h=11 m=25
